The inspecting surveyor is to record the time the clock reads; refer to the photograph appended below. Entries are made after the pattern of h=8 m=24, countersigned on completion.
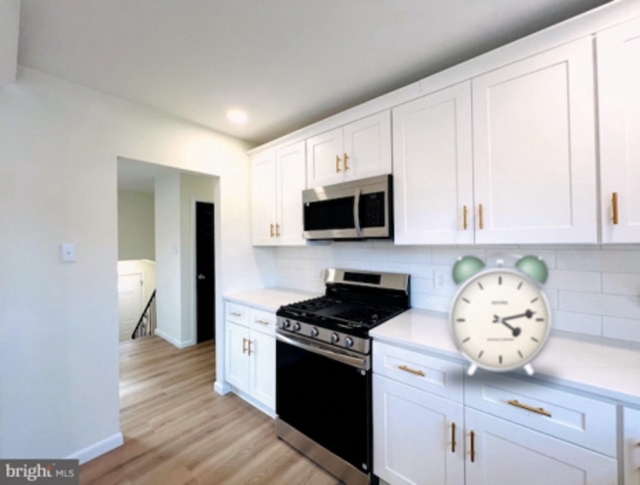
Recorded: h=4 m=13
